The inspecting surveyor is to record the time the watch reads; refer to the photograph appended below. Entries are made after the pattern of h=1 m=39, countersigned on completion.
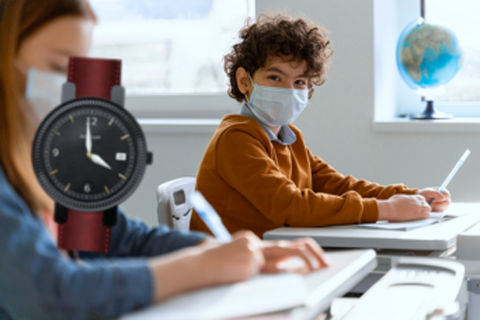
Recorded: h=3 m=59
